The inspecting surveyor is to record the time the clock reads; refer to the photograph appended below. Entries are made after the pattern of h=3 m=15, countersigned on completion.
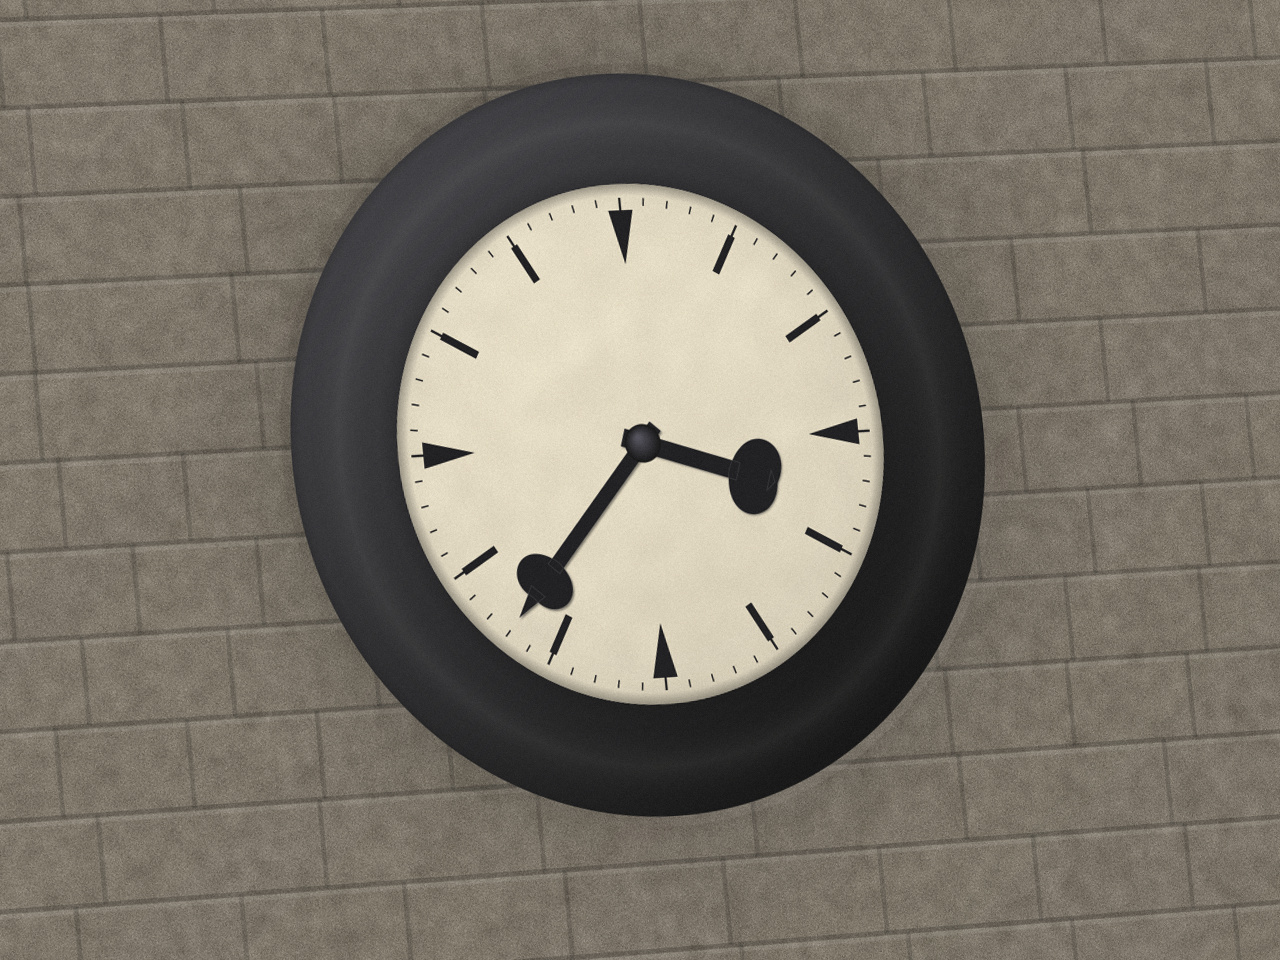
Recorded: h=3 m=37
